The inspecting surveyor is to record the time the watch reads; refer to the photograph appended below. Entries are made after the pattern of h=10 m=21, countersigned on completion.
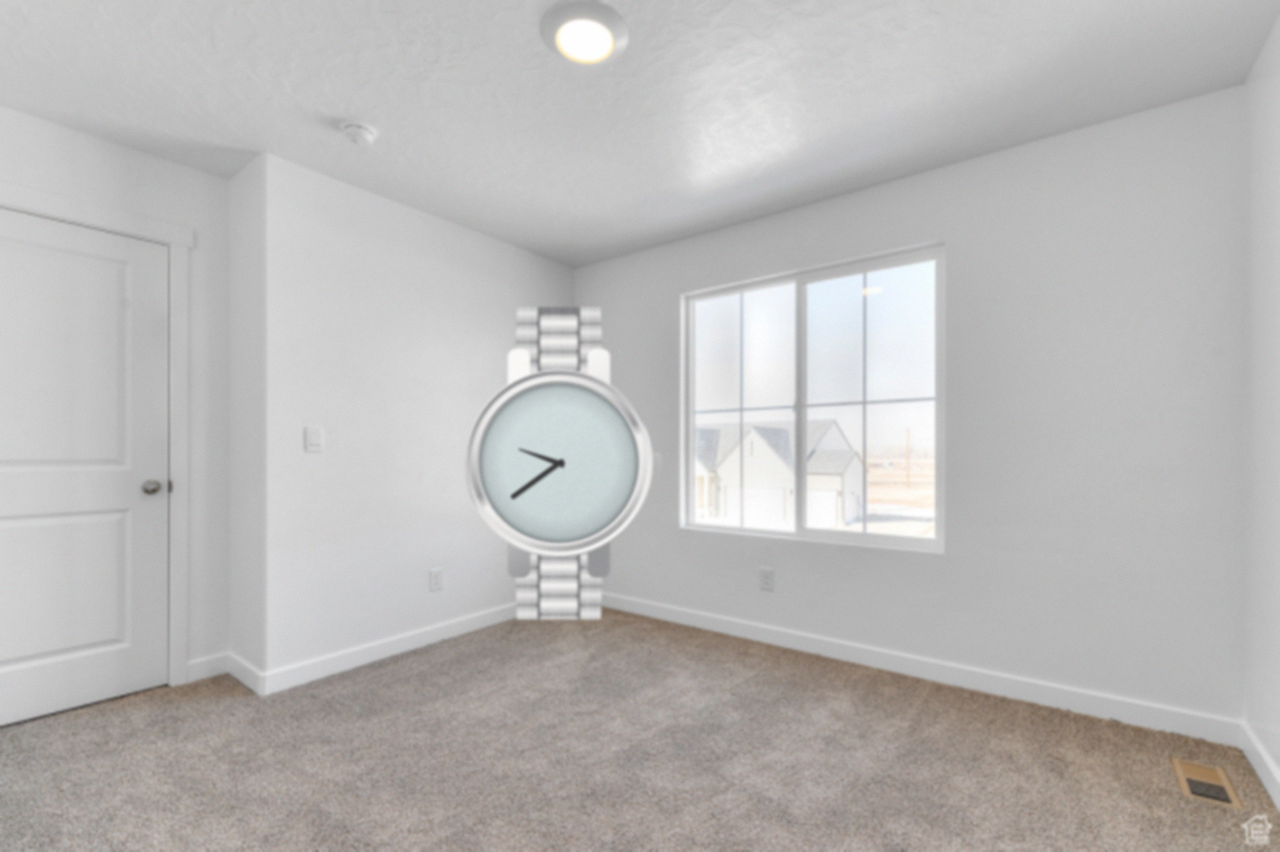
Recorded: h=9 m=39
